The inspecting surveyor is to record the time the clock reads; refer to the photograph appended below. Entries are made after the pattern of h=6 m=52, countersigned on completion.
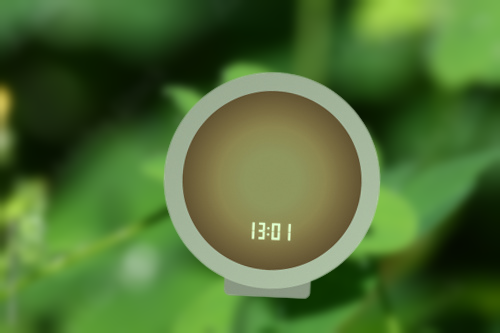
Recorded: h=13 m=1
